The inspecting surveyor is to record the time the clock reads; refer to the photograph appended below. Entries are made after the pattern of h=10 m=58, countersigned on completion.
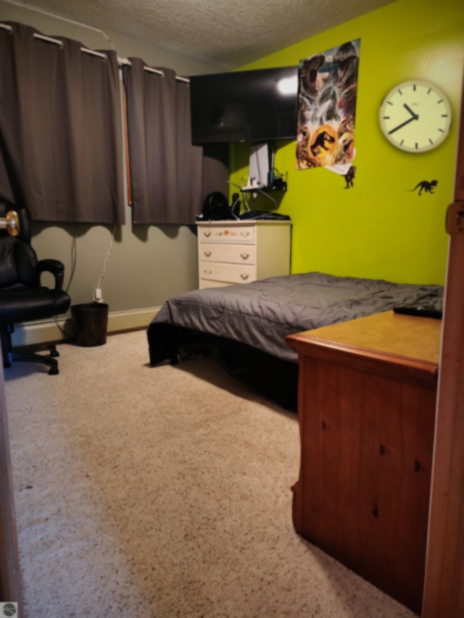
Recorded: h=10 m=40
